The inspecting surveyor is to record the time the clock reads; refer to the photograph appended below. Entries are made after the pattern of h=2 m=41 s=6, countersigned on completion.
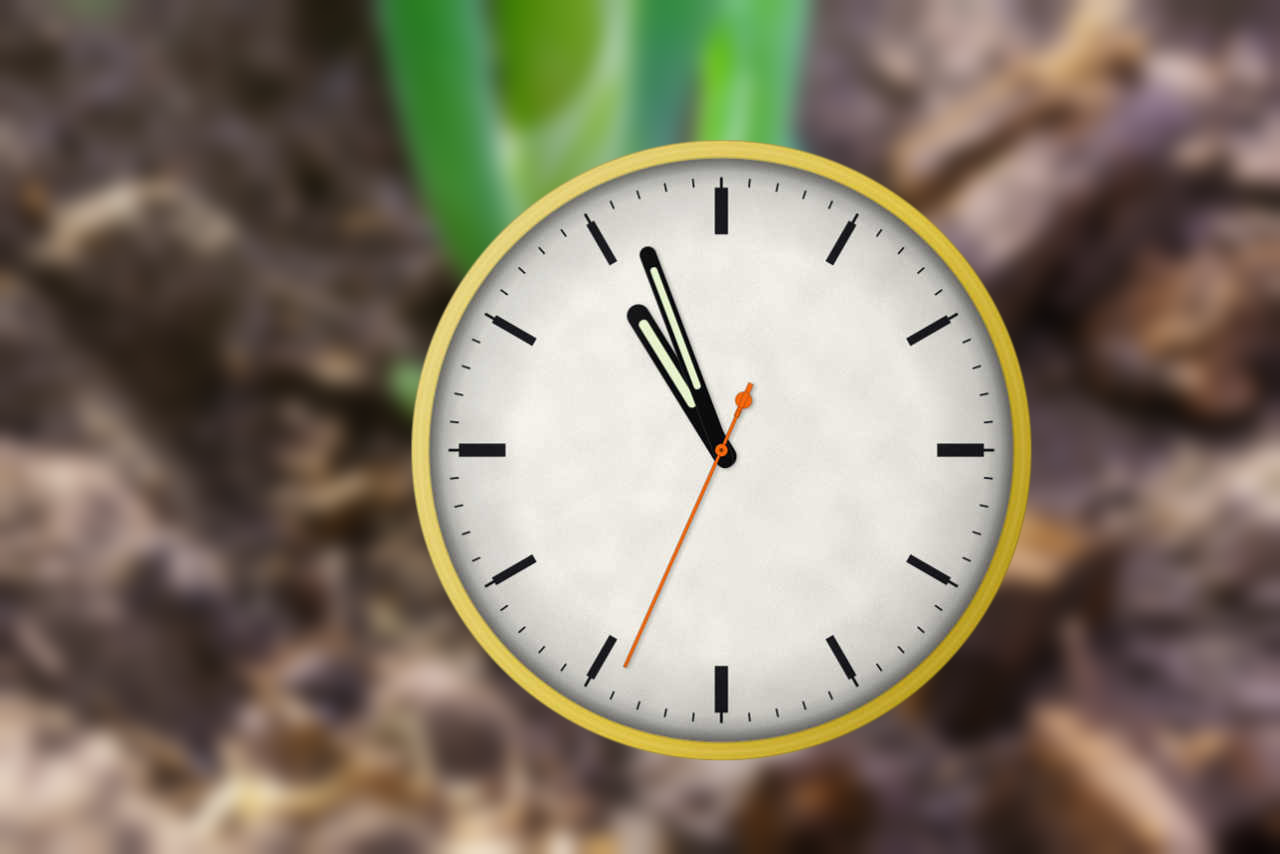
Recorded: h=10 m=56 s=34
